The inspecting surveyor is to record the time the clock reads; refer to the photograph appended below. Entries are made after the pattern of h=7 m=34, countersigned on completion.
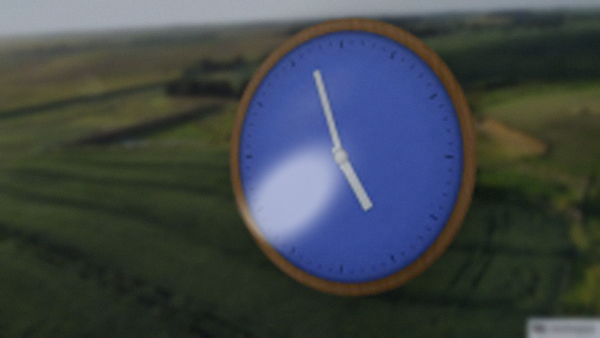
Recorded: h=4 m=57
